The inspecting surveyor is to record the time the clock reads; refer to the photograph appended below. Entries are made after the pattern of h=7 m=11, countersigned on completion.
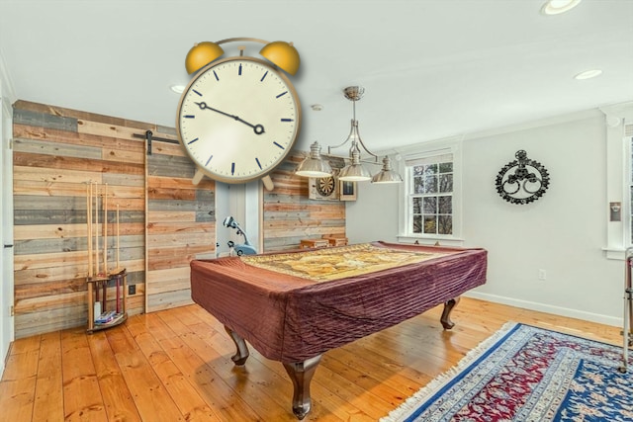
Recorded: h=3 m=48
